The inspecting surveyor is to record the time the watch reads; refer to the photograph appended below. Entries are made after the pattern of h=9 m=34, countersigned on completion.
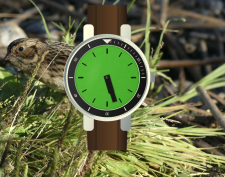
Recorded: h=5 m=27
